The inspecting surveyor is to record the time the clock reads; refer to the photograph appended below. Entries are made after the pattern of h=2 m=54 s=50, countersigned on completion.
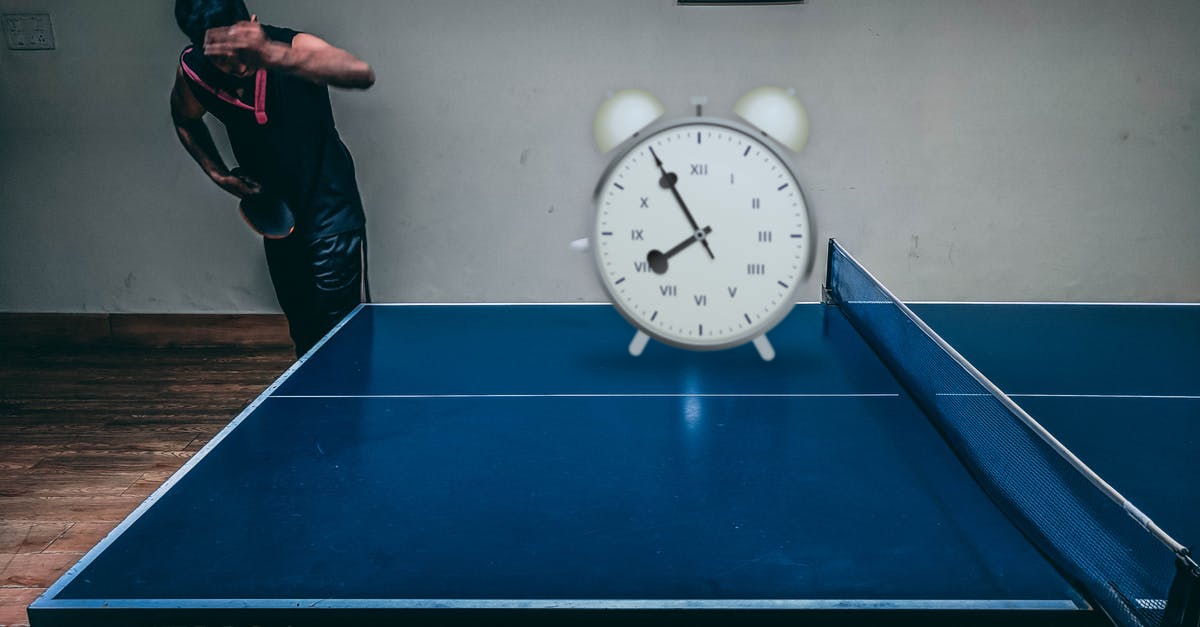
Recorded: h=7 m=54 s=55
